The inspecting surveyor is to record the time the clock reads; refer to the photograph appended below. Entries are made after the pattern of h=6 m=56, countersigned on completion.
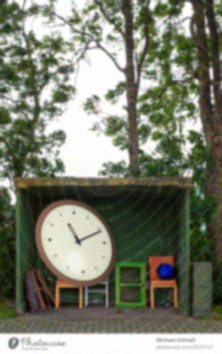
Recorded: h=11 m=11
